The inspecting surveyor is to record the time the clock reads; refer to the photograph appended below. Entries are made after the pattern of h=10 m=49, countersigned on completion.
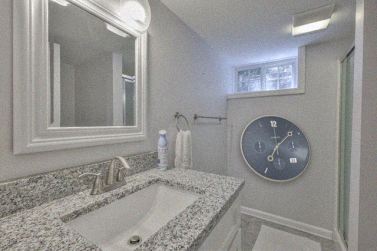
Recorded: h=7 m=8
